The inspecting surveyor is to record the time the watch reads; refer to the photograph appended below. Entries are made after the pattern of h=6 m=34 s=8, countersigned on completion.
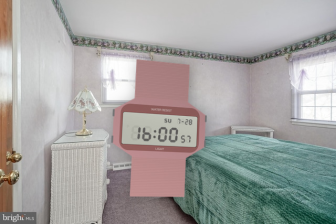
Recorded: h=16 m=0 s=57
